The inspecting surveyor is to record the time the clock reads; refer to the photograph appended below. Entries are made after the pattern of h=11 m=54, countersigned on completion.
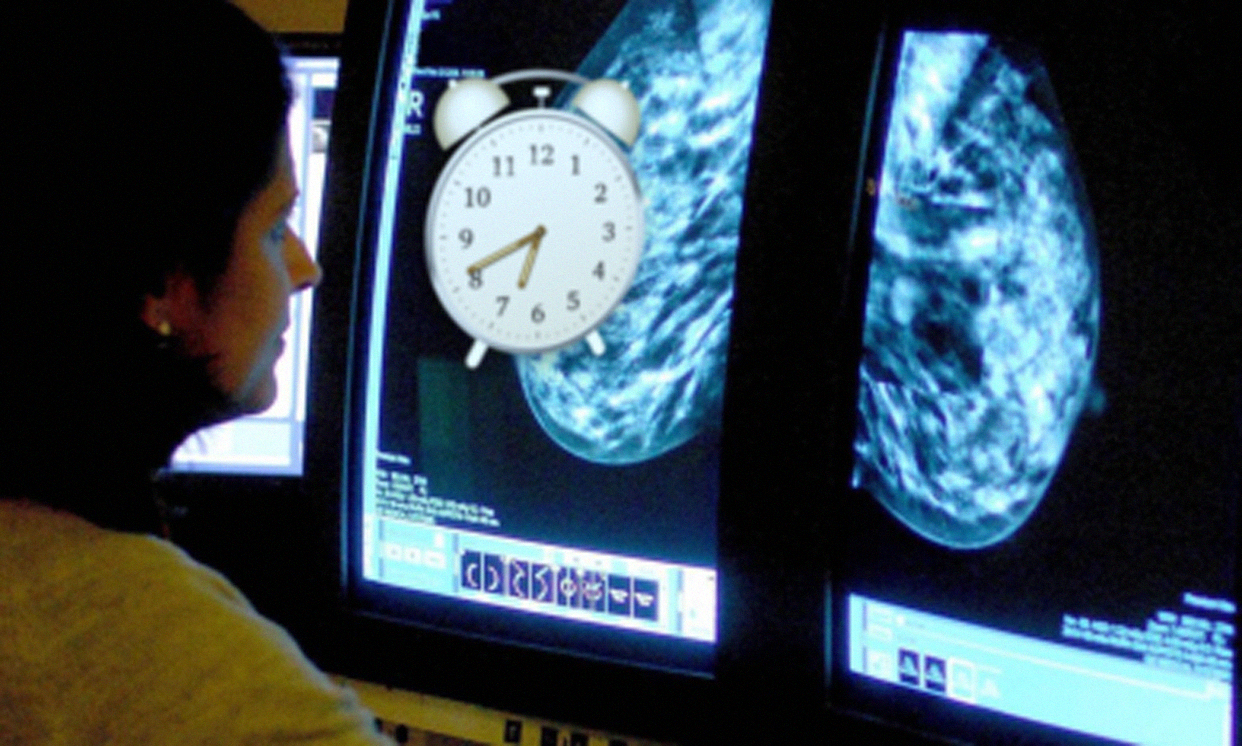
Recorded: h=6 m=41
